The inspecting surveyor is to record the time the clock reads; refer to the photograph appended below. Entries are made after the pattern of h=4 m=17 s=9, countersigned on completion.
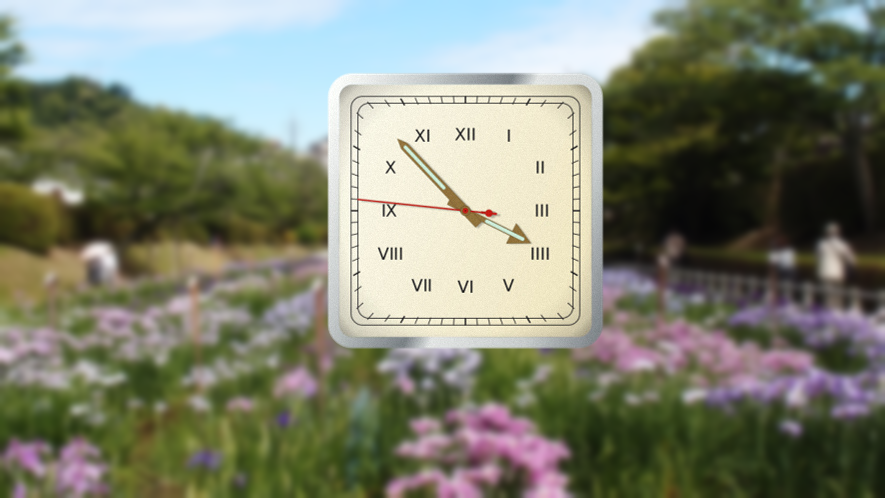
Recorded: h=3 m=52 s=46
